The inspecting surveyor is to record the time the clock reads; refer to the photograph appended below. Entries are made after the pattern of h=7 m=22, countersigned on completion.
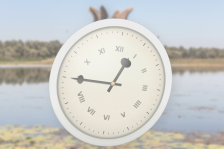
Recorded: h=12 m=45
